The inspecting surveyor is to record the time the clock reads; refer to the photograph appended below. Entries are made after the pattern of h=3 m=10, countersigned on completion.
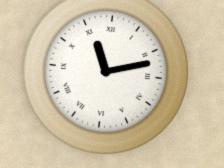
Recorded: h=11 m=12
